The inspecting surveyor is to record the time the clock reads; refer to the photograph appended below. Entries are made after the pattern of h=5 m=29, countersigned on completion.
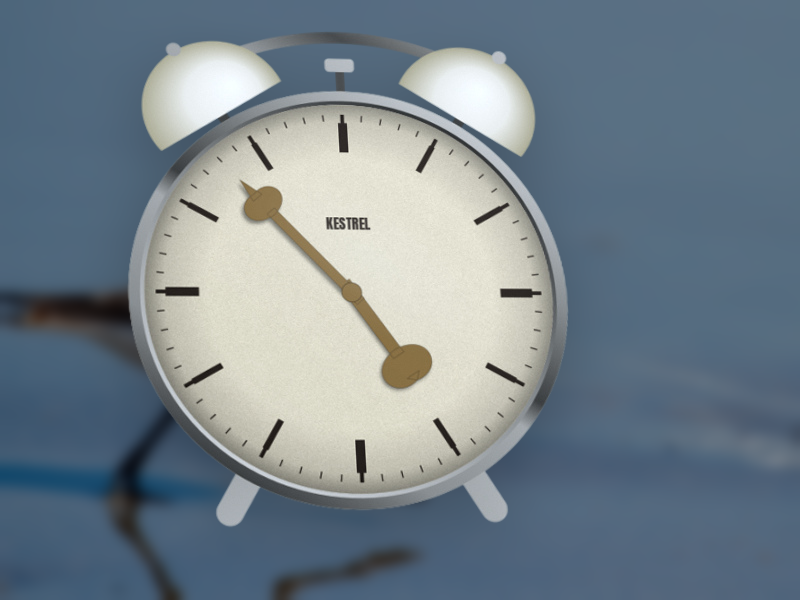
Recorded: h=4 m=53
